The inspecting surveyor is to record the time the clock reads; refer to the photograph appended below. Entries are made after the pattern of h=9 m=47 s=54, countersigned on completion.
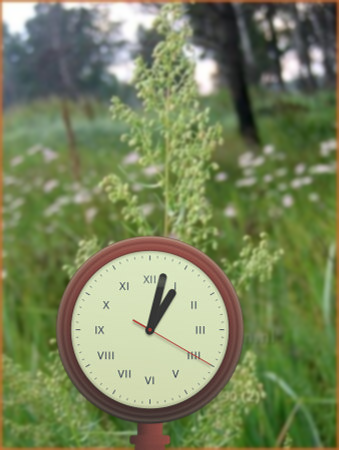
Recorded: h=1 m=2 s=20
